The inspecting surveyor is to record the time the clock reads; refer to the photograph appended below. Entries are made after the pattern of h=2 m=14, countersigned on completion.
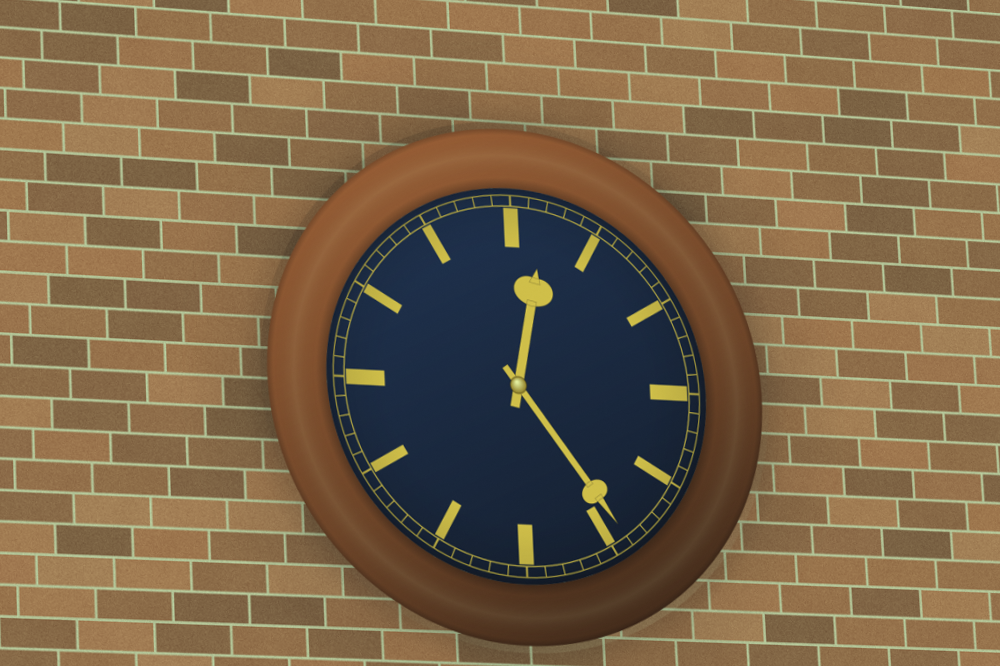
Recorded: h=12 m=24
